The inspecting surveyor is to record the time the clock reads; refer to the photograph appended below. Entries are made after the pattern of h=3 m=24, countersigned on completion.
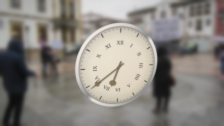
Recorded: h=6 m=39
